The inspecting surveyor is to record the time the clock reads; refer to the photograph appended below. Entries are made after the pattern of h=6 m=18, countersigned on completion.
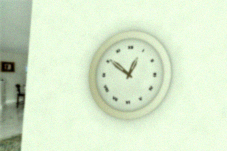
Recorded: h=12 m=51
